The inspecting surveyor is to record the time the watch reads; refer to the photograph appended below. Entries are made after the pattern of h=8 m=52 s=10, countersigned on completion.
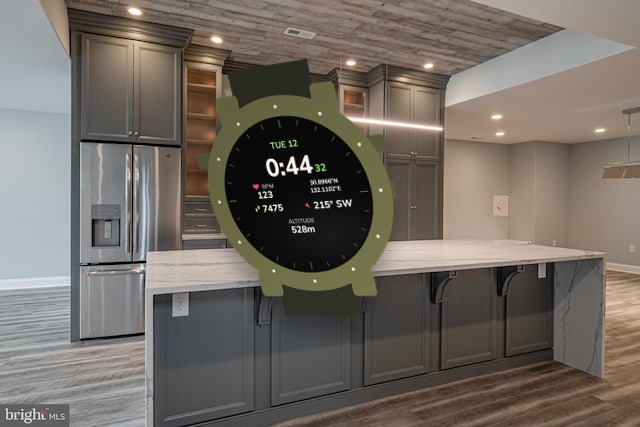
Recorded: h=0 m=44 s=32
